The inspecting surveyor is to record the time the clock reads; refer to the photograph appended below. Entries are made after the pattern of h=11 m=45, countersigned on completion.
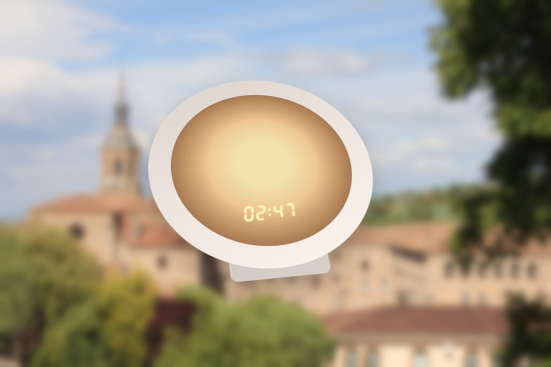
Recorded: h=2 m=47
